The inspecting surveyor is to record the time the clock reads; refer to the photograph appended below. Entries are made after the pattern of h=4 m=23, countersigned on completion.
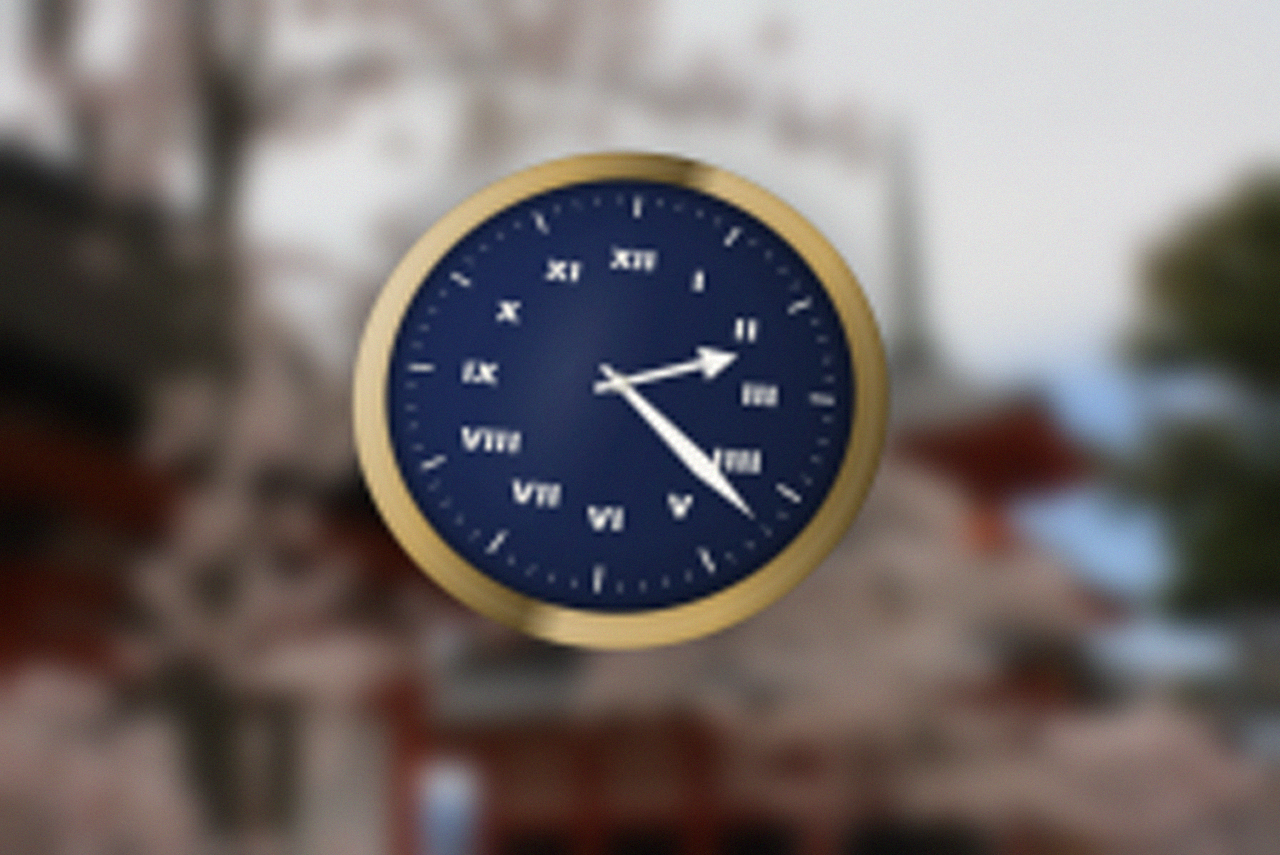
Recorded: h=2 m=22
